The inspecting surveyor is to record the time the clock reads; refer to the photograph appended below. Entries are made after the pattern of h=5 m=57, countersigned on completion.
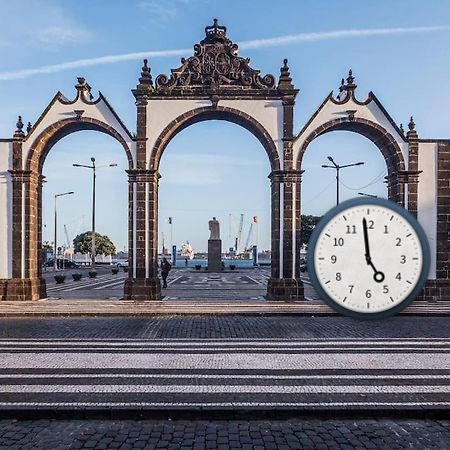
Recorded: h=4 m=59
